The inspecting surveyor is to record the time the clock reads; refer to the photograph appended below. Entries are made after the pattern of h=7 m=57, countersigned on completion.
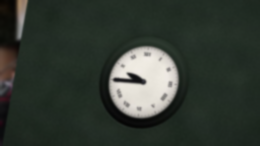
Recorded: h=9 m=45
